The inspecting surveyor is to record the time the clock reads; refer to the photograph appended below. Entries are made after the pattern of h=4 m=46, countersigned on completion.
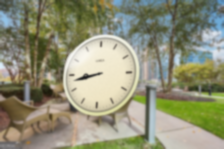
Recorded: h=8 m=43
